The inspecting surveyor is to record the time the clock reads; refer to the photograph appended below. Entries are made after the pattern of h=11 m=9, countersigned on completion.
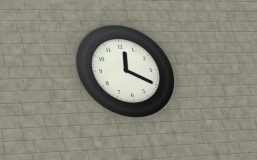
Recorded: h=12 m=20
